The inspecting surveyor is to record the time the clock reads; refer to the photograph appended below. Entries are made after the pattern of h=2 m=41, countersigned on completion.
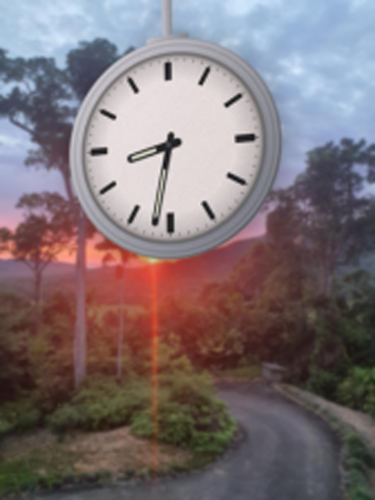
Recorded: h=8 m=32
